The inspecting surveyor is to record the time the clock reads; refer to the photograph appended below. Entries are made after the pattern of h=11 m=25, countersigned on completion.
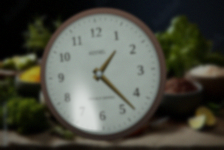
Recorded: h=1 m=23
